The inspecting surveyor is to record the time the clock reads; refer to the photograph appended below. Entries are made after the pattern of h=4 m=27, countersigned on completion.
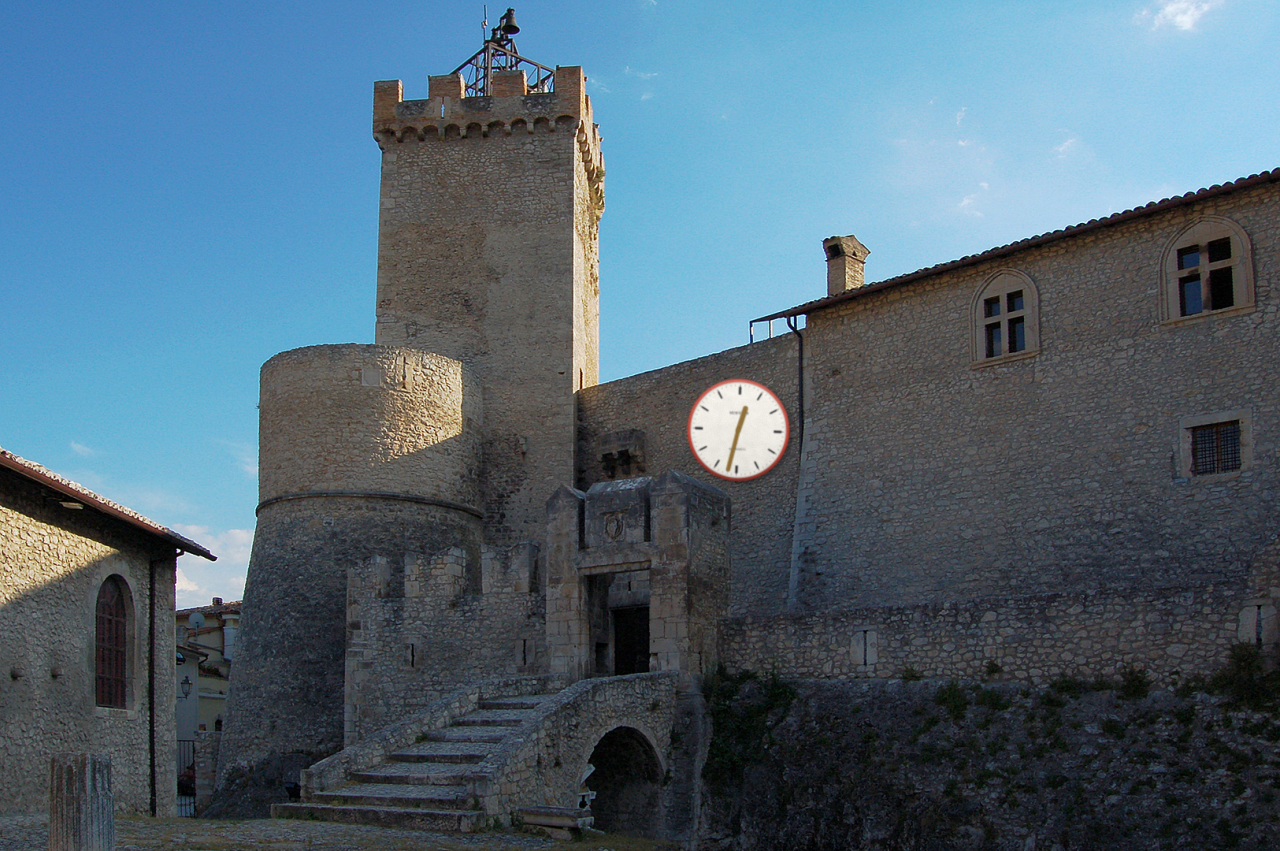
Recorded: h=12 m=32
